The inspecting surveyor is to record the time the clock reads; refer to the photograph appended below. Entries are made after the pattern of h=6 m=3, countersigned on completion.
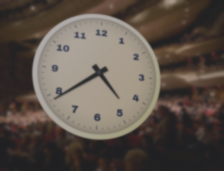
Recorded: h=4 m=39
